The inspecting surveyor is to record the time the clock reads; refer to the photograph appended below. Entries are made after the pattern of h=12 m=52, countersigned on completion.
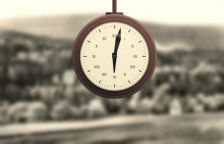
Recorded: h=6 m=2
